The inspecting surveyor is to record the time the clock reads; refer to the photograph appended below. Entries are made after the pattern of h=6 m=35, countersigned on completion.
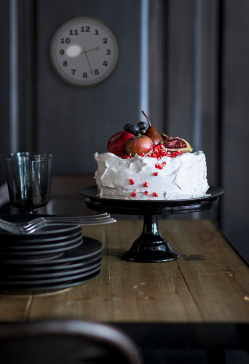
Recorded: h=2 m=27
